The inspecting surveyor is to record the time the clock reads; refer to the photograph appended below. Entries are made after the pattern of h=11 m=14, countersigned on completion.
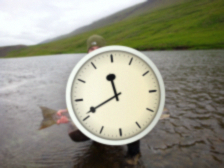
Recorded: h=11 m=41
